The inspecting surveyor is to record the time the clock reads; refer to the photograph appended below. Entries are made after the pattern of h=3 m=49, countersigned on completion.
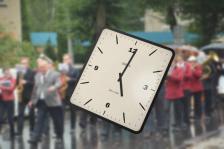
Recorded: h=5 m=1
